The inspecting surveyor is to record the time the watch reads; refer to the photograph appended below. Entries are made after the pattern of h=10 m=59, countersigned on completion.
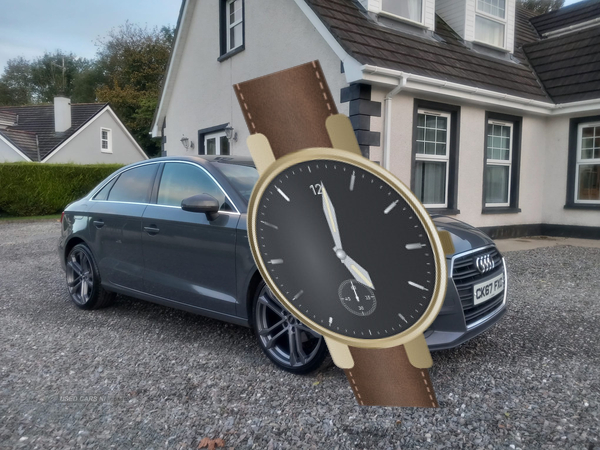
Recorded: h=5 m=1
